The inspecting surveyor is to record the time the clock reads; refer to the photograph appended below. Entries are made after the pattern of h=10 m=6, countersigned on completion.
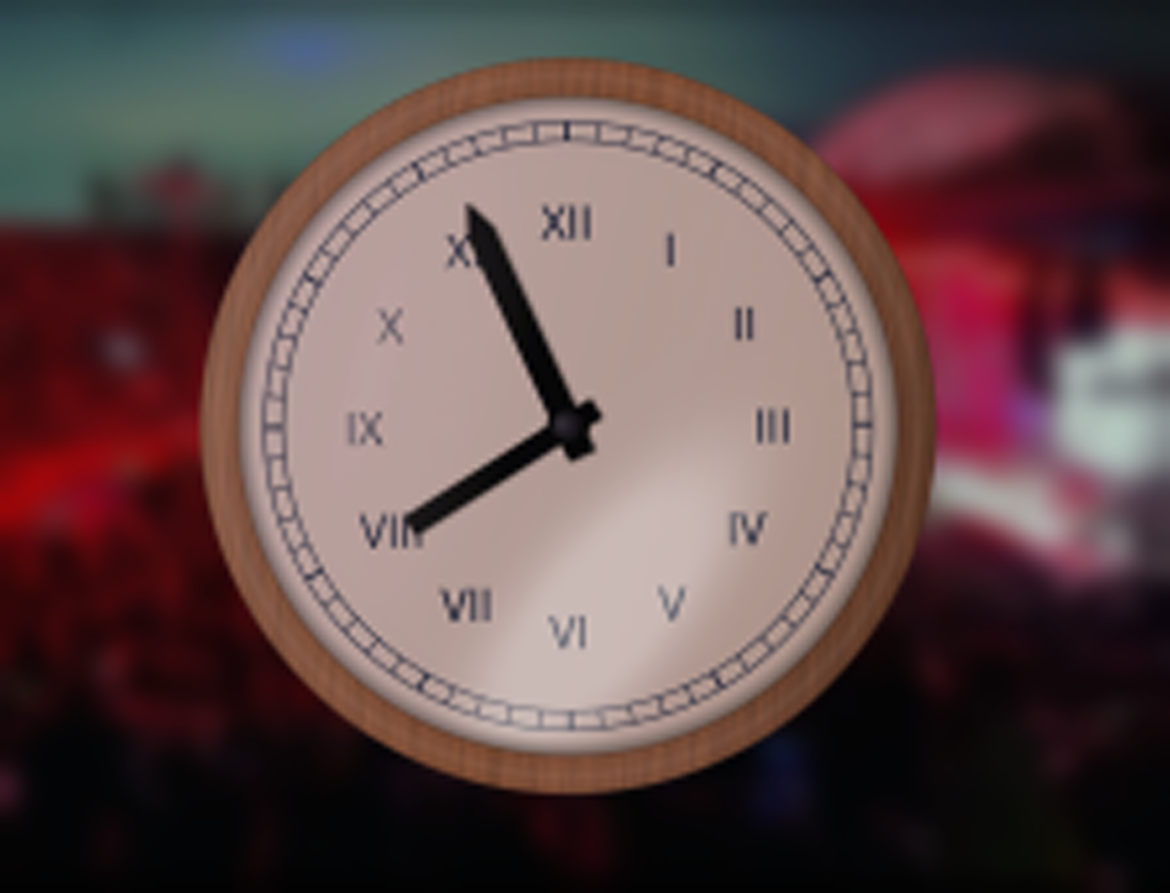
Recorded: h=7 m=56
